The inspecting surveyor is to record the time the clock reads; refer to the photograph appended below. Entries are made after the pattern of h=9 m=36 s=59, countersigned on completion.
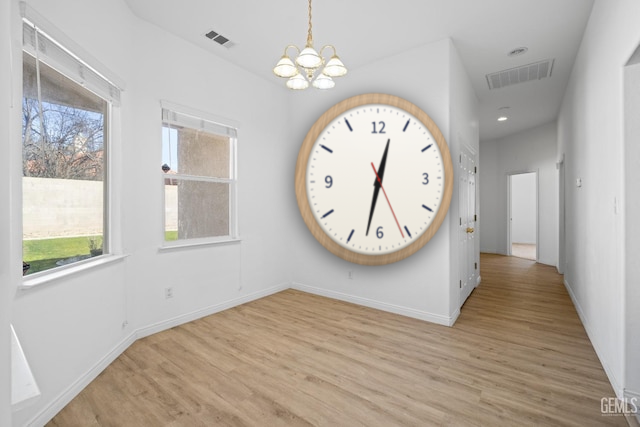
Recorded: h=12 m=32 s=26
